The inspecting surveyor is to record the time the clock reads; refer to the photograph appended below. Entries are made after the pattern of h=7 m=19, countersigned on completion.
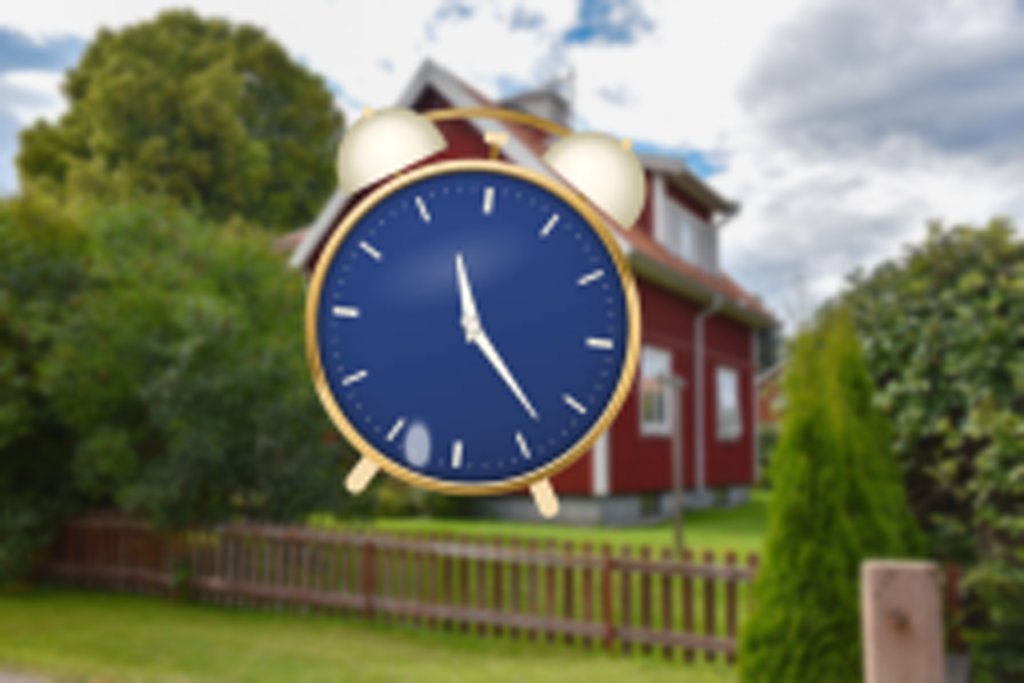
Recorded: h=11 m=23
